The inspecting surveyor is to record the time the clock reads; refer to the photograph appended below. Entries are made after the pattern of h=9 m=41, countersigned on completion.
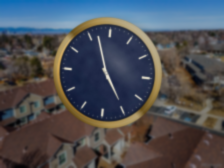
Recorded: h=4 m=57
